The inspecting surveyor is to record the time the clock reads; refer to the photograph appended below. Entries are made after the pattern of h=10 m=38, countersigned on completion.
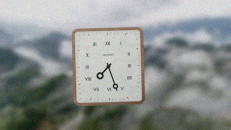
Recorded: h=7 m=27
